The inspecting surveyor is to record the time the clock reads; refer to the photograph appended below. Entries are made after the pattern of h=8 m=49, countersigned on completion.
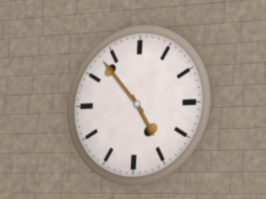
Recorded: h=4 m=53
